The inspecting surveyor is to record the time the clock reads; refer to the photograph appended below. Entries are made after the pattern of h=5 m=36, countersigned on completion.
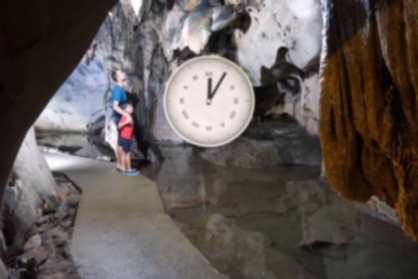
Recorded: h=12 m=5
